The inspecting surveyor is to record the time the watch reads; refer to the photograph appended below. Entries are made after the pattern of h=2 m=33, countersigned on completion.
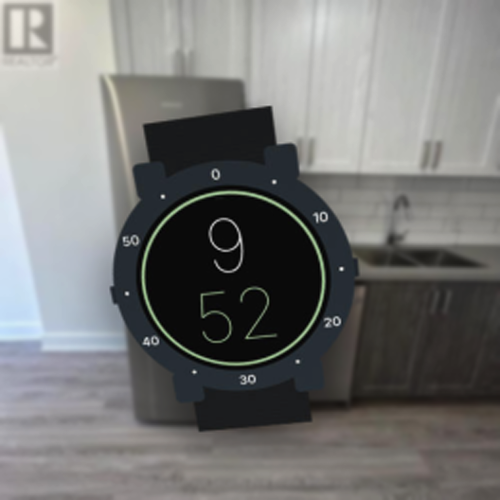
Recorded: h=9 m=52
